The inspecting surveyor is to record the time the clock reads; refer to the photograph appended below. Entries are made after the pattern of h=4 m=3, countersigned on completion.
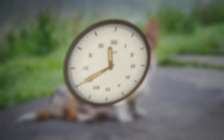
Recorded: h=11 m=40
